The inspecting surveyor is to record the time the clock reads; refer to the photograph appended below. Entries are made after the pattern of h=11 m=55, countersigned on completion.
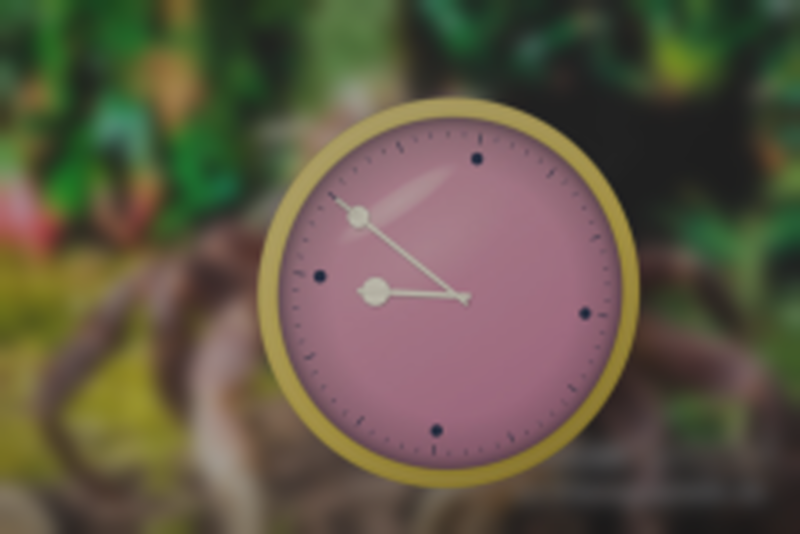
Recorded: h=8 m=50
